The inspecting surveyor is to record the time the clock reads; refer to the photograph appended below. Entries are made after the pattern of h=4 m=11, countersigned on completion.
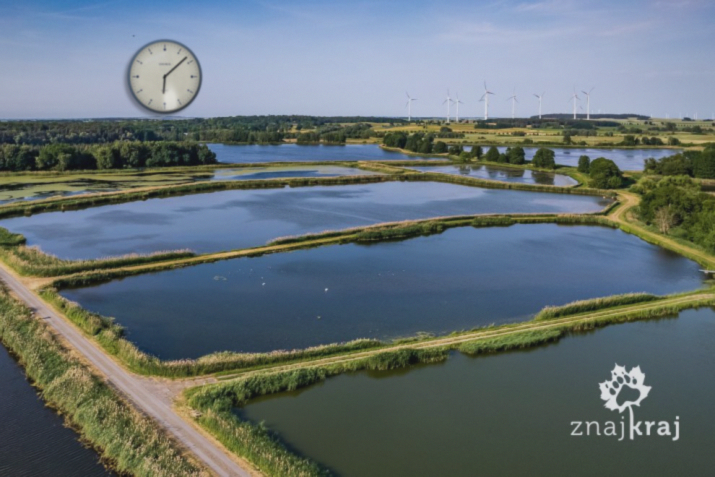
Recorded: h=6 m=8
